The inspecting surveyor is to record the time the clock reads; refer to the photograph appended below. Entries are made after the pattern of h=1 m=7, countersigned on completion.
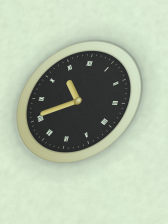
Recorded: h=10 m=41
